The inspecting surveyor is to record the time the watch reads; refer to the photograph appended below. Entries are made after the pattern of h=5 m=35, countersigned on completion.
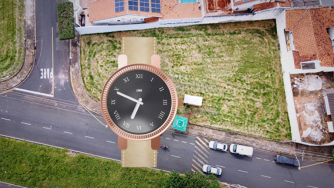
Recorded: h=6 m=49
